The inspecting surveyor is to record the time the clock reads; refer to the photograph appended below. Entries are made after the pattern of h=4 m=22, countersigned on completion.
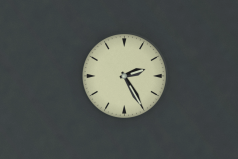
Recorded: h=2 m=25
